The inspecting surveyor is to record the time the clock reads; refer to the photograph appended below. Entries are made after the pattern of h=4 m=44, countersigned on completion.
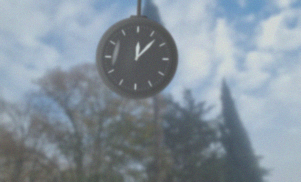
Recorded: h=12 m=7
